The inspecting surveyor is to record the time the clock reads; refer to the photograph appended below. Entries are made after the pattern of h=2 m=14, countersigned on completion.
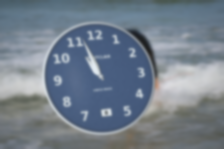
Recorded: h=10 m=57
